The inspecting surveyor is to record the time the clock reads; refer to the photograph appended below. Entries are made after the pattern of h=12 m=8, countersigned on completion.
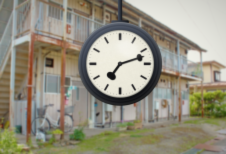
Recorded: h=7 m=12
